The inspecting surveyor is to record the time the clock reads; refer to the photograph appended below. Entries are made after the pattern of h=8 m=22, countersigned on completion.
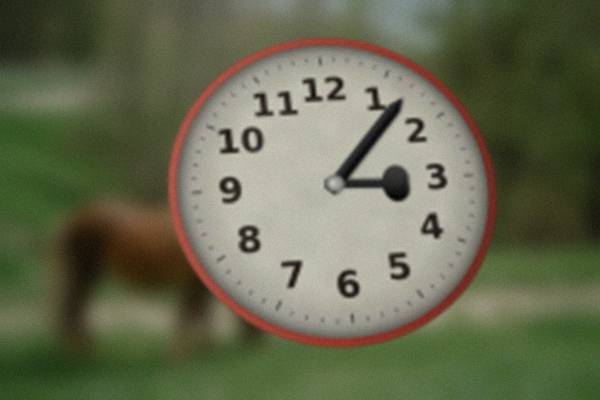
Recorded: h=3 m=7
